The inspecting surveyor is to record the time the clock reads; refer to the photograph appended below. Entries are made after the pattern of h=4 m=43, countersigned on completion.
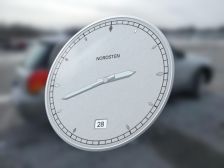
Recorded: h=2 m=42
